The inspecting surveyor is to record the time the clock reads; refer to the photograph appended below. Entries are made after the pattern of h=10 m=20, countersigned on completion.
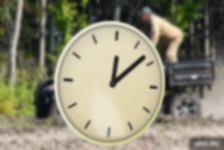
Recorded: h=12 m=8
